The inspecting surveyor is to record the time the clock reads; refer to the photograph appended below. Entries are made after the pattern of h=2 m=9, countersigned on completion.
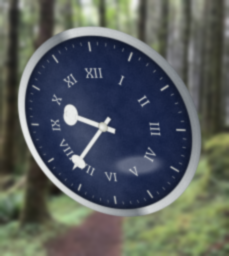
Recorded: h=9 m=37
